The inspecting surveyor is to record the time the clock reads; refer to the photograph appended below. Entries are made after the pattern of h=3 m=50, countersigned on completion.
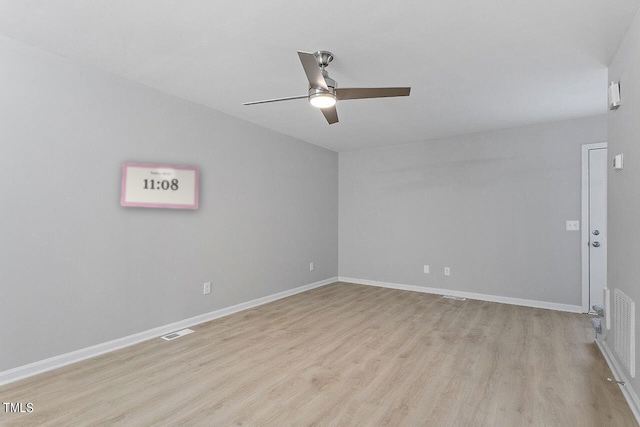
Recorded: h=11 m=8
